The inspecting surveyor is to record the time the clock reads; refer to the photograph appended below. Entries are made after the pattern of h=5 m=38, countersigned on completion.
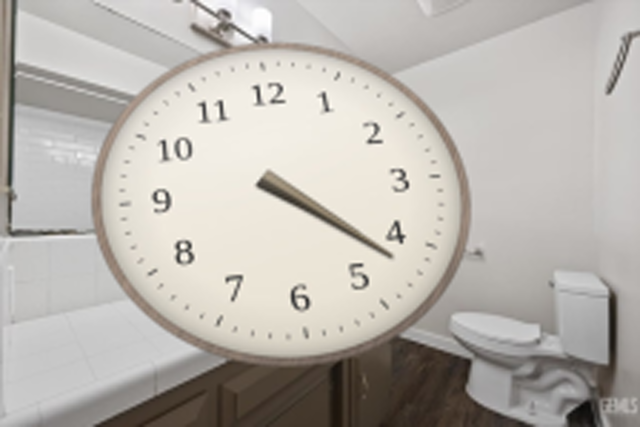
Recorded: h=4 m=22
